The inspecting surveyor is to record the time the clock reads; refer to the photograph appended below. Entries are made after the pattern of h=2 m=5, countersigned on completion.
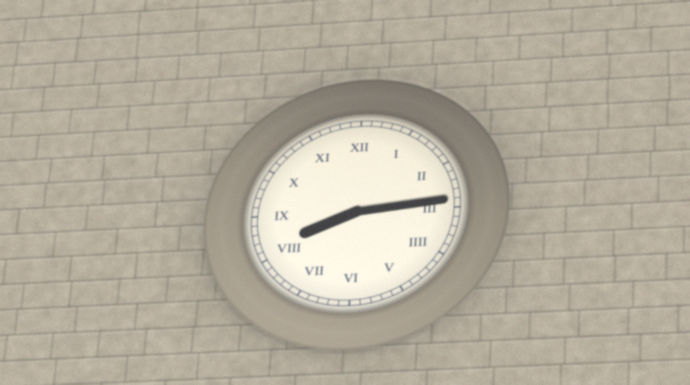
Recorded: h=8 m=14
